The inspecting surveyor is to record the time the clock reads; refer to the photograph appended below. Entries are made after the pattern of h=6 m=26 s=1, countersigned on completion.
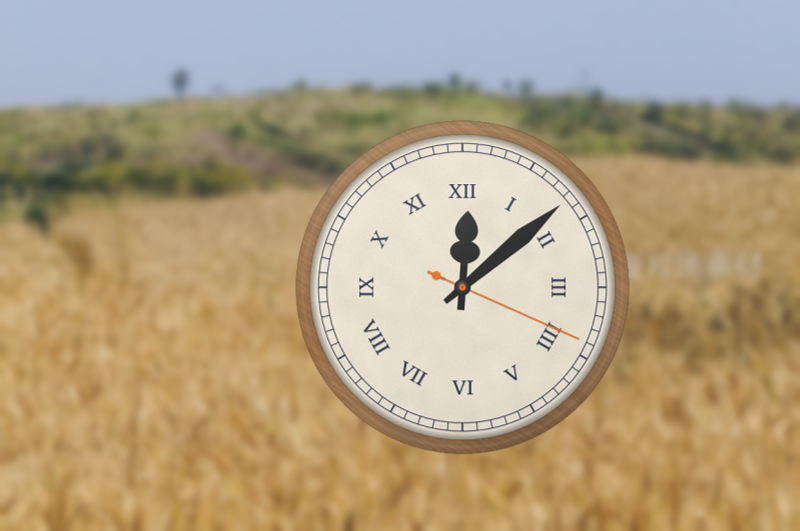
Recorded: h=12 m=8 s=19
